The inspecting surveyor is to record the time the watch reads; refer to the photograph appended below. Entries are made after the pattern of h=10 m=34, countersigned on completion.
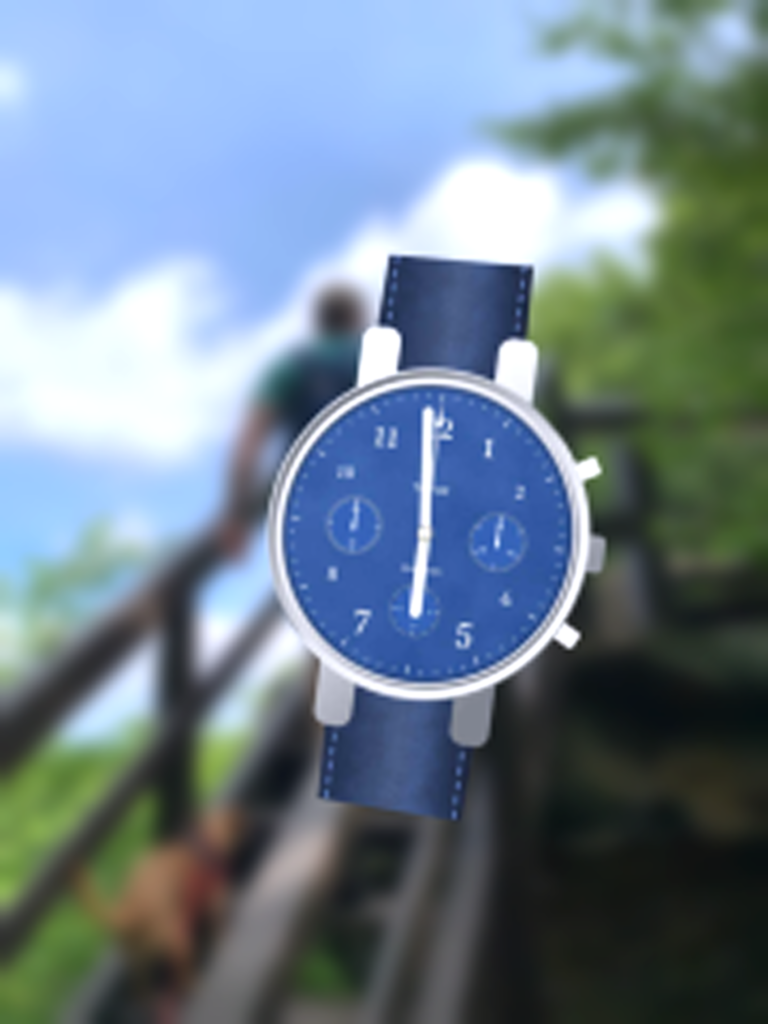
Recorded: h=5 m=59
